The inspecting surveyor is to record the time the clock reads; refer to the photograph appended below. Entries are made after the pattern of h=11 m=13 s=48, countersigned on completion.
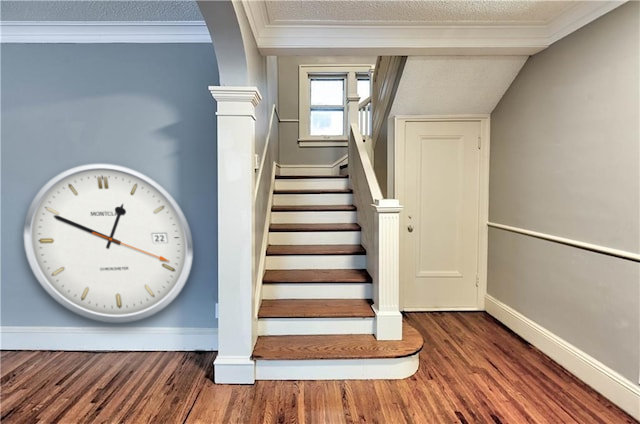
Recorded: h=12 m=49 s=19
